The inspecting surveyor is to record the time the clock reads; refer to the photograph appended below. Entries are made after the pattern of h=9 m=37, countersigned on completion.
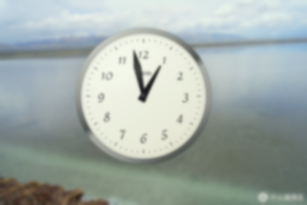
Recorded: h=12 m=58
